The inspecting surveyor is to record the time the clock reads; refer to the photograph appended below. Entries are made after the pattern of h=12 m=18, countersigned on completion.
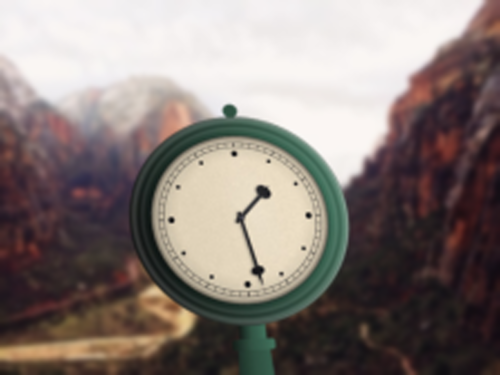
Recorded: h=1 m=28
